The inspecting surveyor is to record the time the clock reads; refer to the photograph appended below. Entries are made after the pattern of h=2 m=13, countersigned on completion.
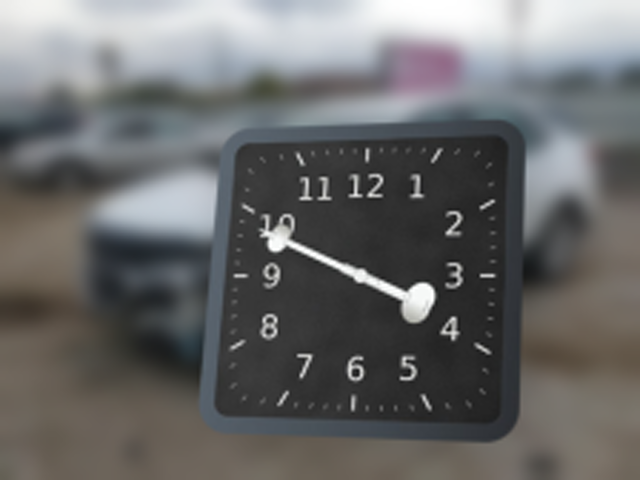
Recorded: h=3 m=49
